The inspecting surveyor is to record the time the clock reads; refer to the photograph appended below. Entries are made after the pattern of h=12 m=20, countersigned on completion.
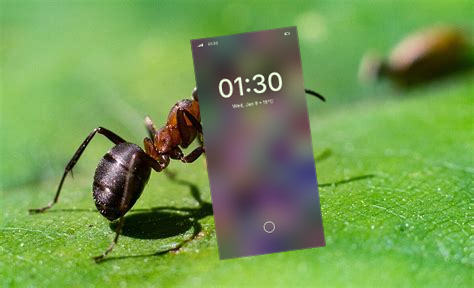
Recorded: h=1 m=30
